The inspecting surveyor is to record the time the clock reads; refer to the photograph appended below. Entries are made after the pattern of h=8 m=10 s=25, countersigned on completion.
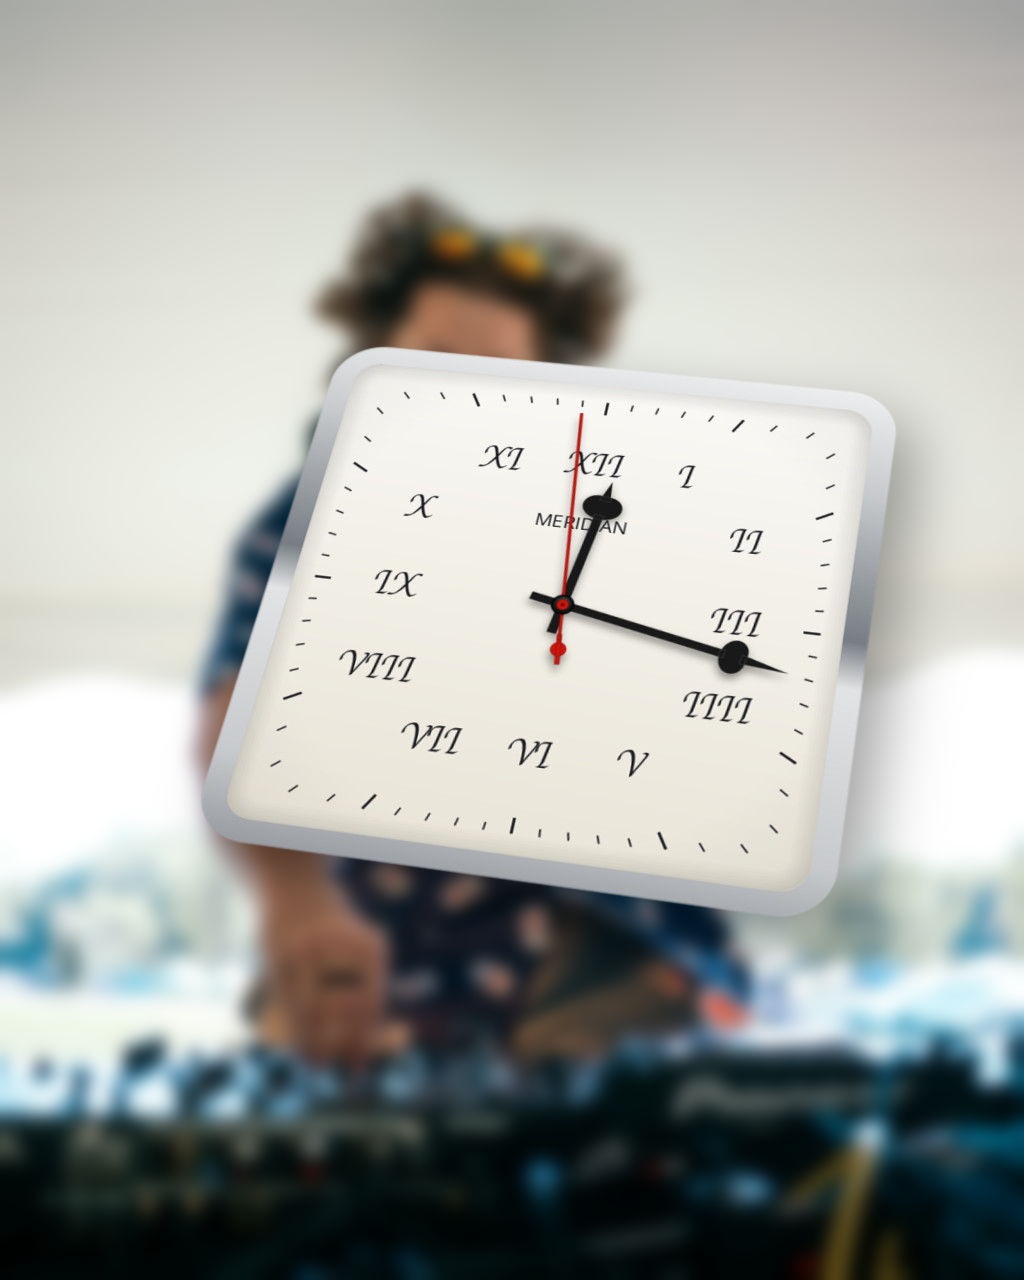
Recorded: h=12 m=16 s=59
